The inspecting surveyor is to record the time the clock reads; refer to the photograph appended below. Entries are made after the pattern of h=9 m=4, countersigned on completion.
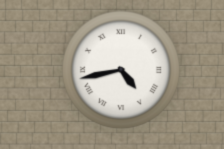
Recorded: h=4 m=43
